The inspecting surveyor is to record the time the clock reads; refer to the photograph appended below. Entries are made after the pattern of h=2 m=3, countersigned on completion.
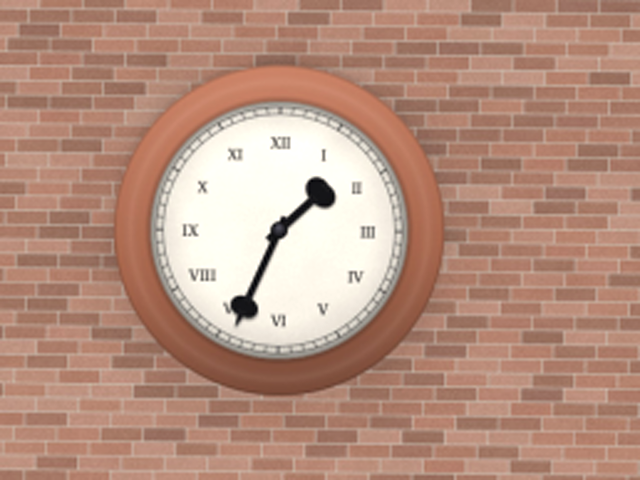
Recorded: h=1 m=34
